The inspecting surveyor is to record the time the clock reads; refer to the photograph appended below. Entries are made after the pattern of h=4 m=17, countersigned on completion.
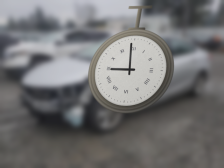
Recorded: h=8 m=59
